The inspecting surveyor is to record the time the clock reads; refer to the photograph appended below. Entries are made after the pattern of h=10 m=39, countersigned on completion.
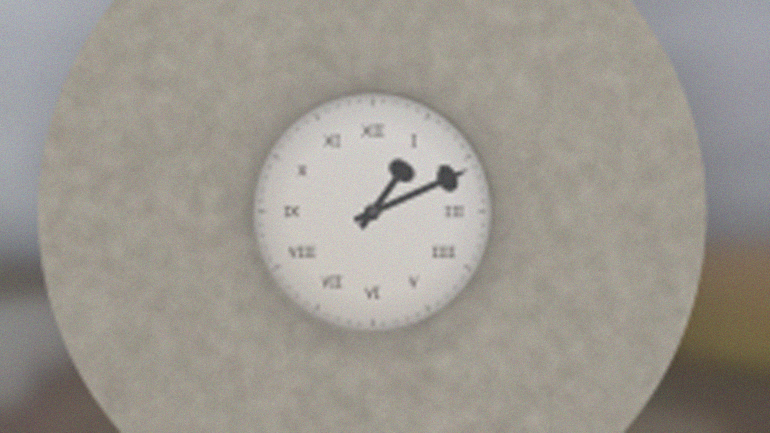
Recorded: h=1 m=11
